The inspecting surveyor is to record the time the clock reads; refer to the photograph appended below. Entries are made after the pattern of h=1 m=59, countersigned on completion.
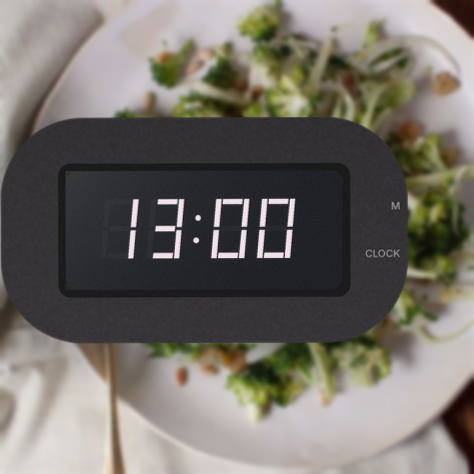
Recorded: h=13 m=0
